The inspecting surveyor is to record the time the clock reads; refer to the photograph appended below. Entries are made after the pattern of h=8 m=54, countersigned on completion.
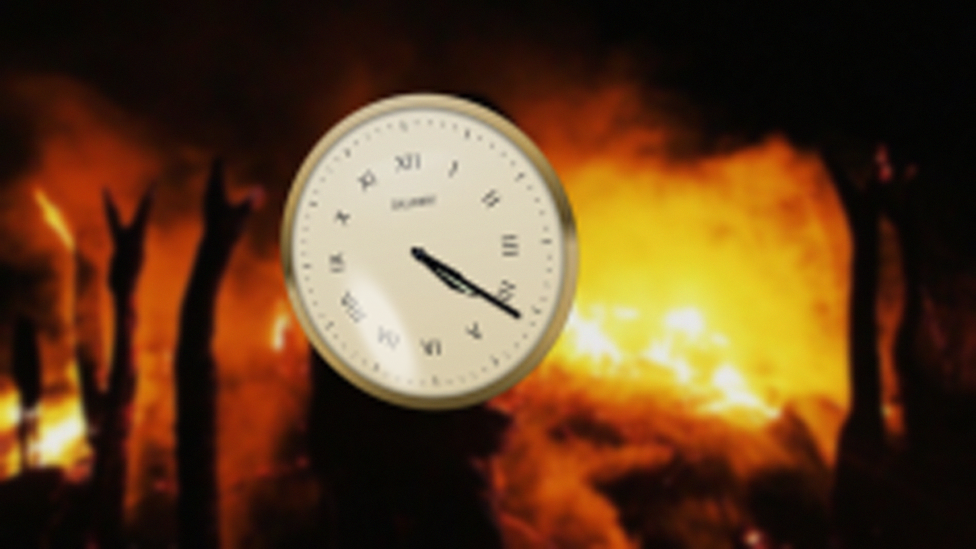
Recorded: h=4 m=21
